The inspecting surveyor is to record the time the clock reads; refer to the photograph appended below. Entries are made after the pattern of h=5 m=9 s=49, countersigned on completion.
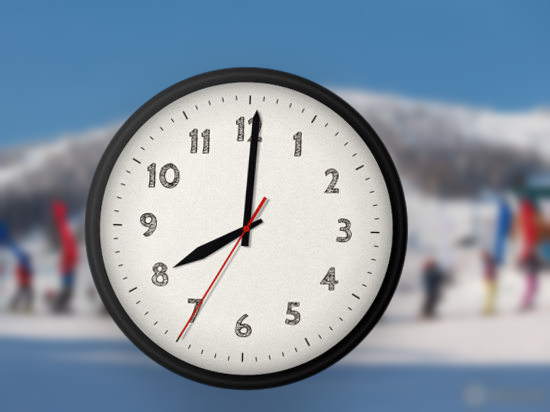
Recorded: h=8 m=0 s=35
